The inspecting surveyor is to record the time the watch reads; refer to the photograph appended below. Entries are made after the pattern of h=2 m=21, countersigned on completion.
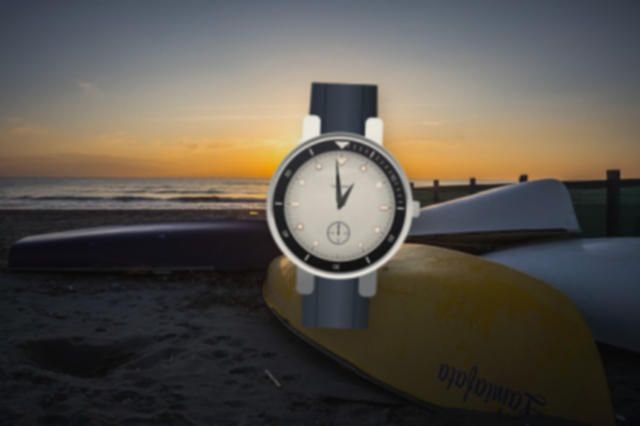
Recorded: h=12 m=59
